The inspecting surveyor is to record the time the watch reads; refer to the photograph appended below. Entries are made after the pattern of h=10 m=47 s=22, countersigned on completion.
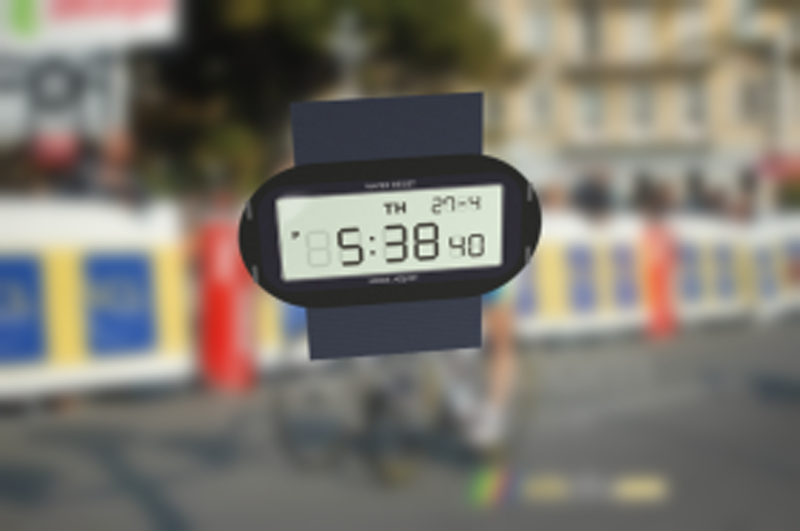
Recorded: h=5 m=38 s=40
